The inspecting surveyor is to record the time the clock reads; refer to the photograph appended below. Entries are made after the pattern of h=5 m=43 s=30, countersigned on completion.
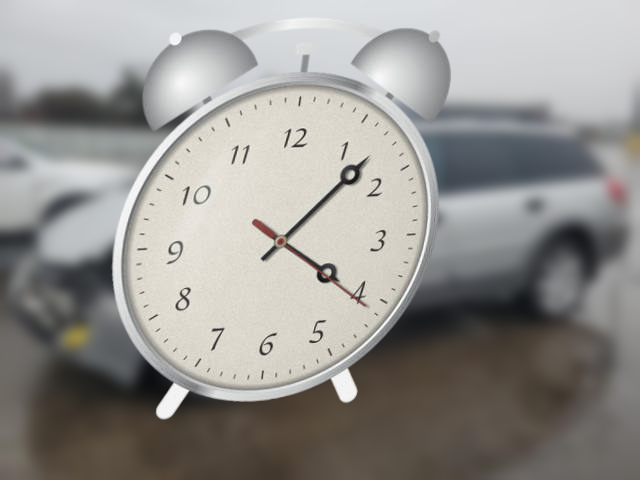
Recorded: h=4 m=7 s=21
